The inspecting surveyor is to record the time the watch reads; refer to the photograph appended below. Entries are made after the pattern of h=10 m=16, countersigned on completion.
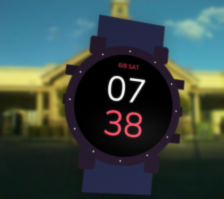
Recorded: h=7 m=38
